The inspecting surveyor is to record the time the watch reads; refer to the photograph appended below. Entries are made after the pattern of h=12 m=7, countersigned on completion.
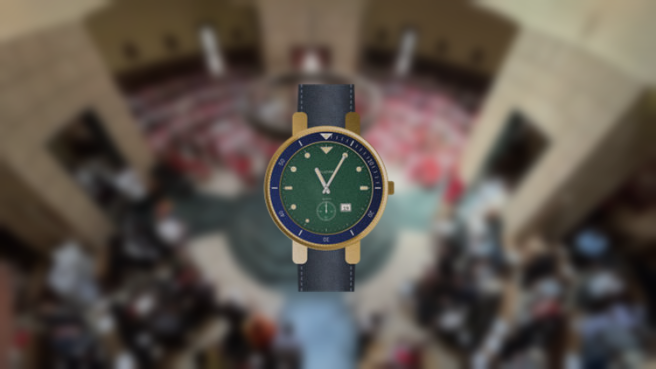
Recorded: h=11 m=5
